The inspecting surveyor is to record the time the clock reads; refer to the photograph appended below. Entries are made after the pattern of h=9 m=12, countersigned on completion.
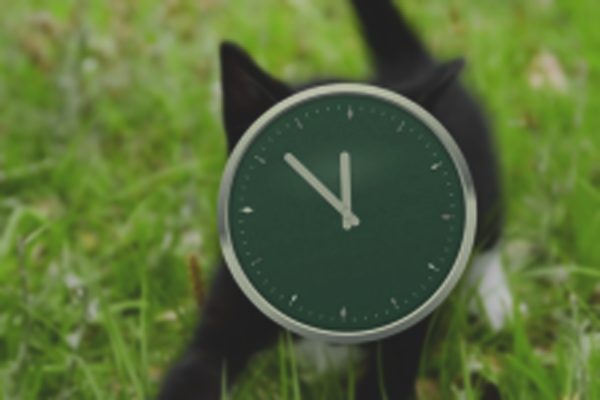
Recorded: h=11 m=52
